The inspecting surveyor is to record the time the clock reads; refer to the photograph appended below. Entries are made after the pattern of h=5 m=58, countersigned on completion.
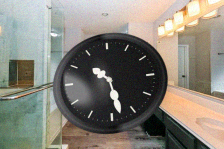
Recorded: h=10 m=28
